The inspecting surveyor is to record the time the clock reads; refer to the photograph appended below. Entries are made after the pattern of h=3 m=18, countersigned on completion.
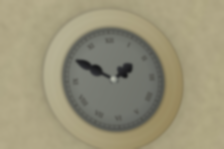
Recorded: h=1 m=50
